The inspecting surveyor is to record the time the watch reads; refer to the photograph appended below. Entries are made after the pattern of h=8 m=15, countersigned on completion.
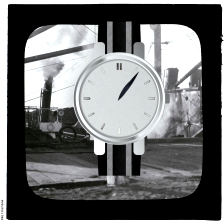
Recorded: h=1 m=6
